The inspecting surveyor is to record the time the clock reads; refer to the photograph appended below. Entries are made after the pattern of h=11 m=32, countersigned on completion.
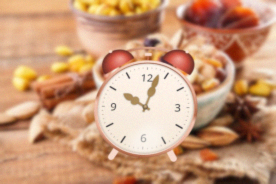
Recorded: h=10 m=3
